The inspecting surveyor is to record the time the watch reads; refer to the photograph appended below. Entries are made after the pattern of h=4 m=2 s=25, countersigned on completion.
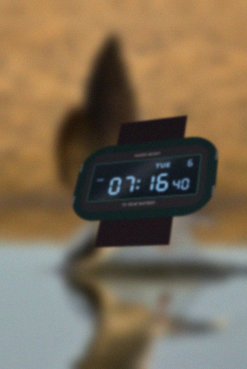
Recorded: h=7 m=16 s=40
